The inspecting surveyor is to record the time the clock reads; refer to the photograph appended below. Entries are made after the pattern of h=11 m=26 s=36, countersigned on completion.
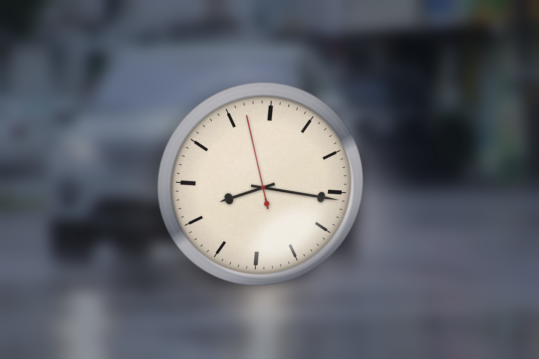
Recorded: h=8 m=15 s=57
